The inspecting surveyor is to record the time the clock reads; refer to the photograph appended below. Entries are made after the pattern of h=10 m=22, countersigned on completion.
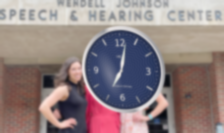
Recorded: h=7 m=2
